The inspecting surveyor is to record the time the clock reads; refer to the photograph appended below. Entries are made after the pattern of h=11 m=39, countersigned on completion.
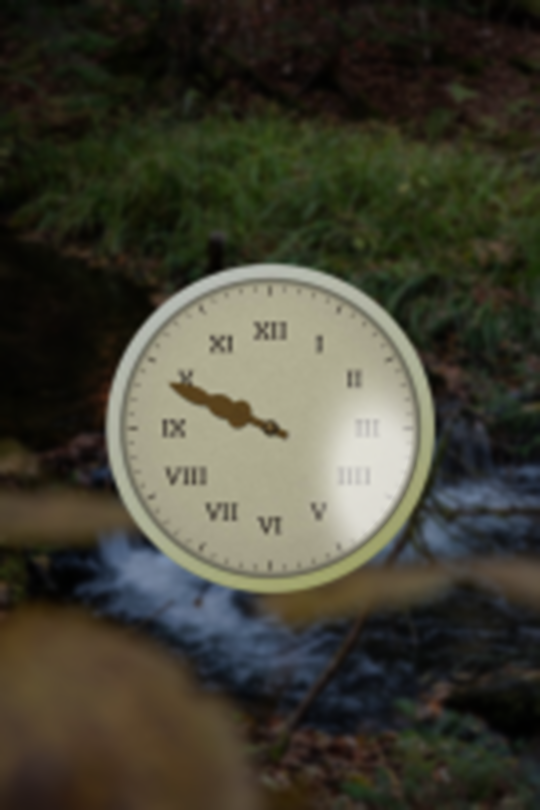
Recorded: h=9 m=49
